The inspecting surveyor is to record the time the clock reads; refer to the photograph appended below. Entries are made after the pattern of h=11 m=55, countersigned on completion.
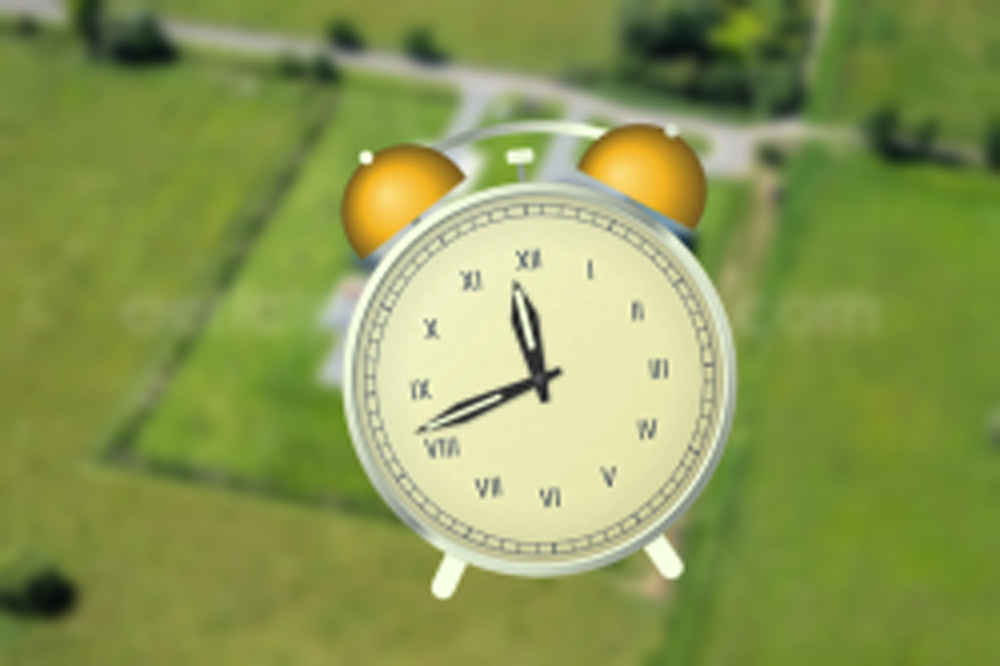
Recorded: h=11 m=42
